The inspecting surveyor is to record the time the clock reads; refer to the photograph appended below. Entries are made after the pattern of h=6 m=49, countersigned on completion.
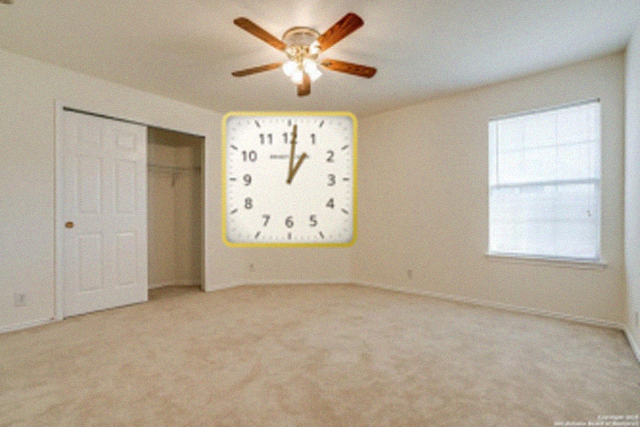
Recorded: h=1 m=1
